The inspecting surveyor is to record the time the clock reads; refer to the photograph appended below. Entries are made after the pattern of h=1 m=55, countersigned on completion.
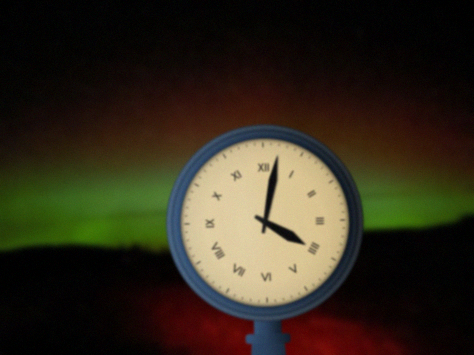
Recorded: h=4 m=2
